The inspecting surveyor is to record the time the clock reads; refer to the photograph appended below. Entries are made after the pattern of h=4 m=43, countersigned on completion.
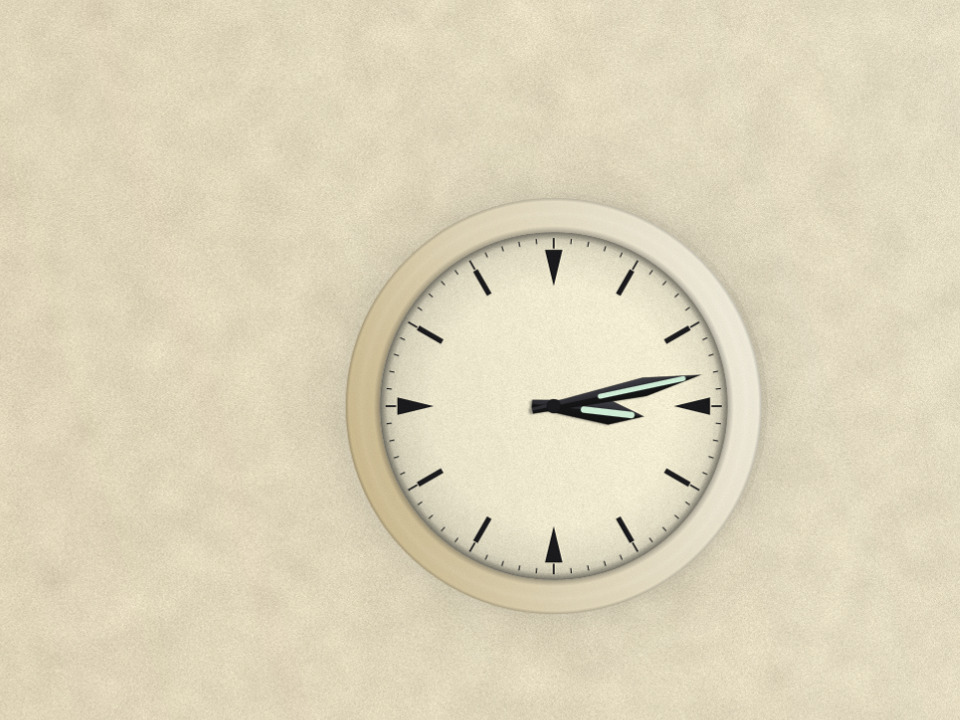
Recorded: h=3 m=13
